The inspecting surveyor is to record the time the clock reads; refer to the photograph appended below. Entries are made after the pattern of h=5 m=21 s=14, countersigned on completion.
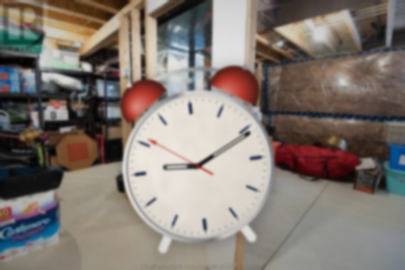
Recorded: h=9 m=10 s=51
